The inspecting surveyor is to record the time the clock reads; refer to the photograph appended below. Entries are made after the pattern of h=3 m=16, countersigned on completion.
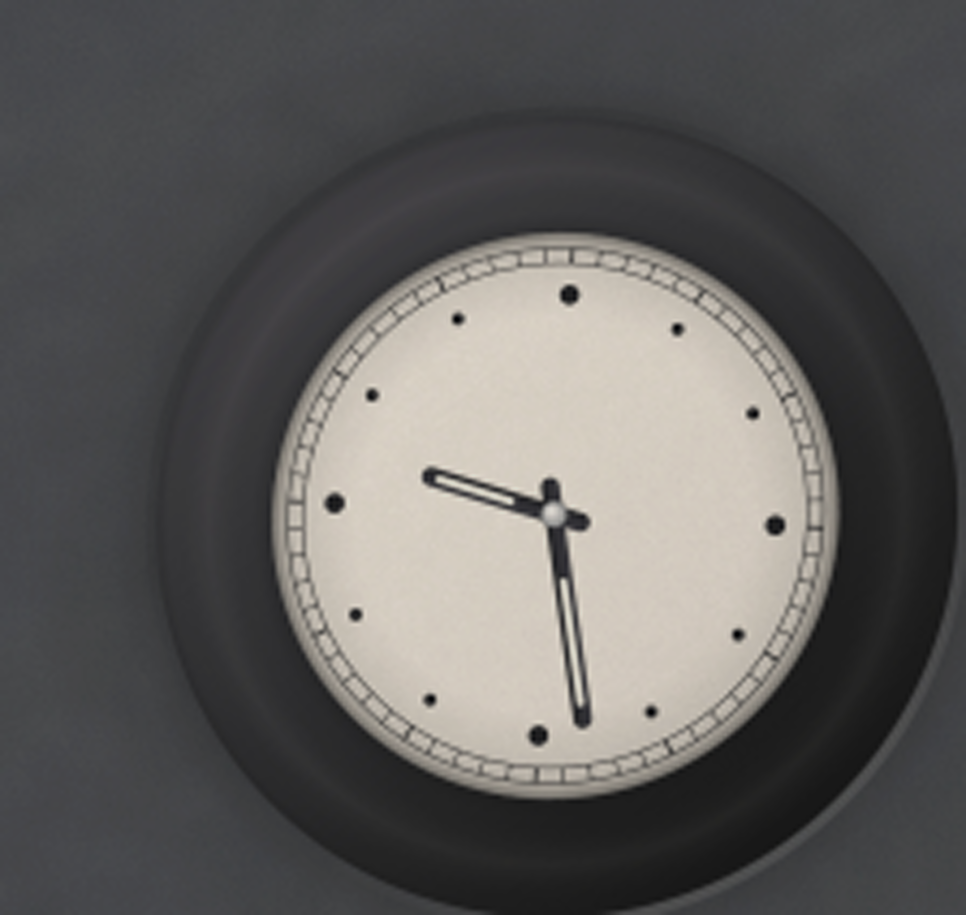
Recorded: h=9 m=28
